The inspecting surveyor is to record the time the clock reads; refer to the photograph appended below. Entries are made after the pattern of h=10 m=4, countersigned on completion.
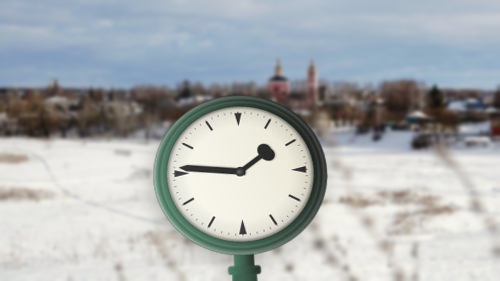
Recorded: h=1 m=46
